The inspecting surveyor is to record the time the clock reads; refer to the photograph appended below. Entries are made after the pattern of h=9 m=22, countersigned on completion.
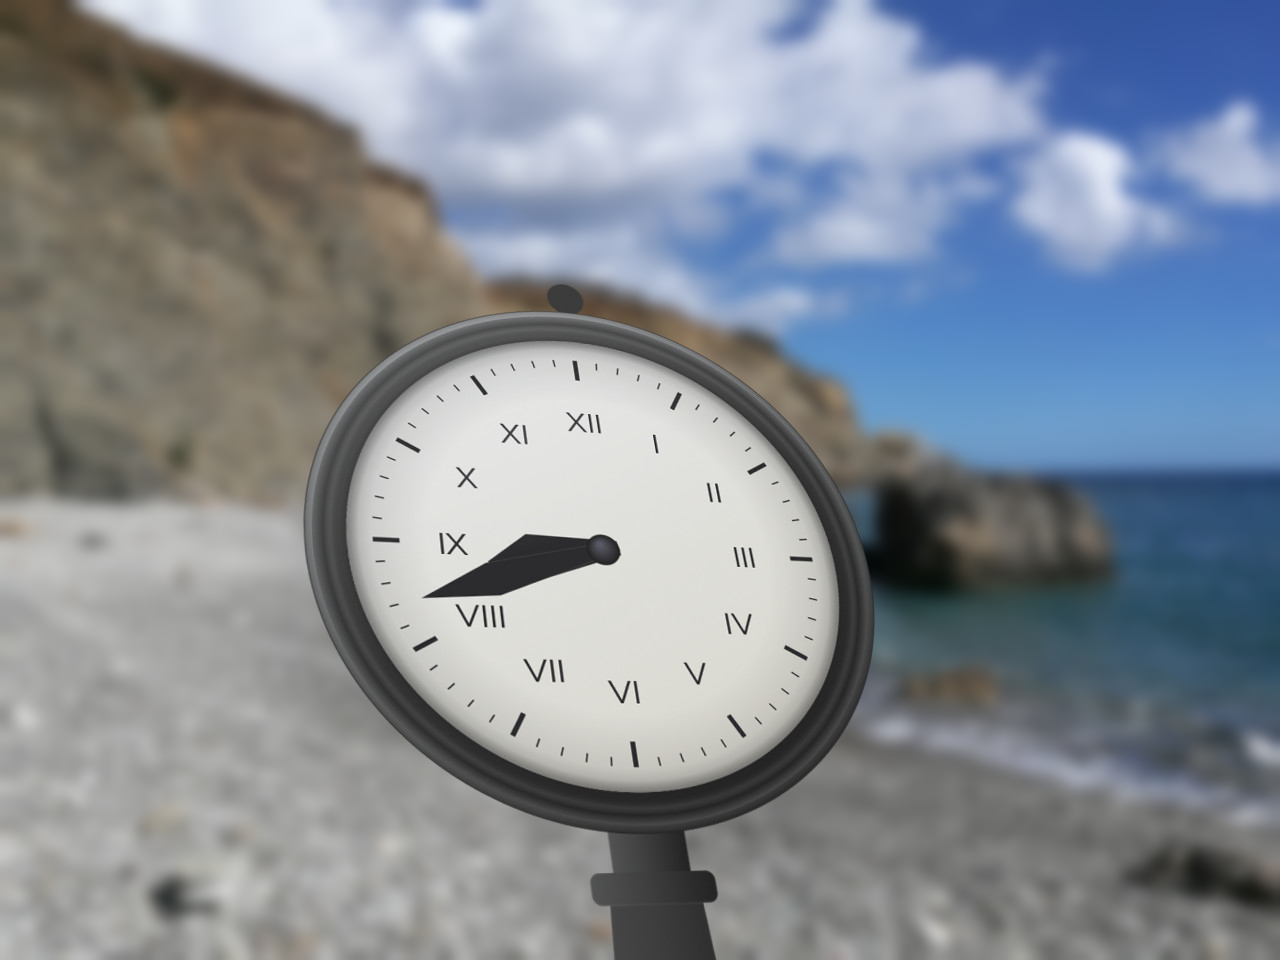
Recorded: h=8 m=42
